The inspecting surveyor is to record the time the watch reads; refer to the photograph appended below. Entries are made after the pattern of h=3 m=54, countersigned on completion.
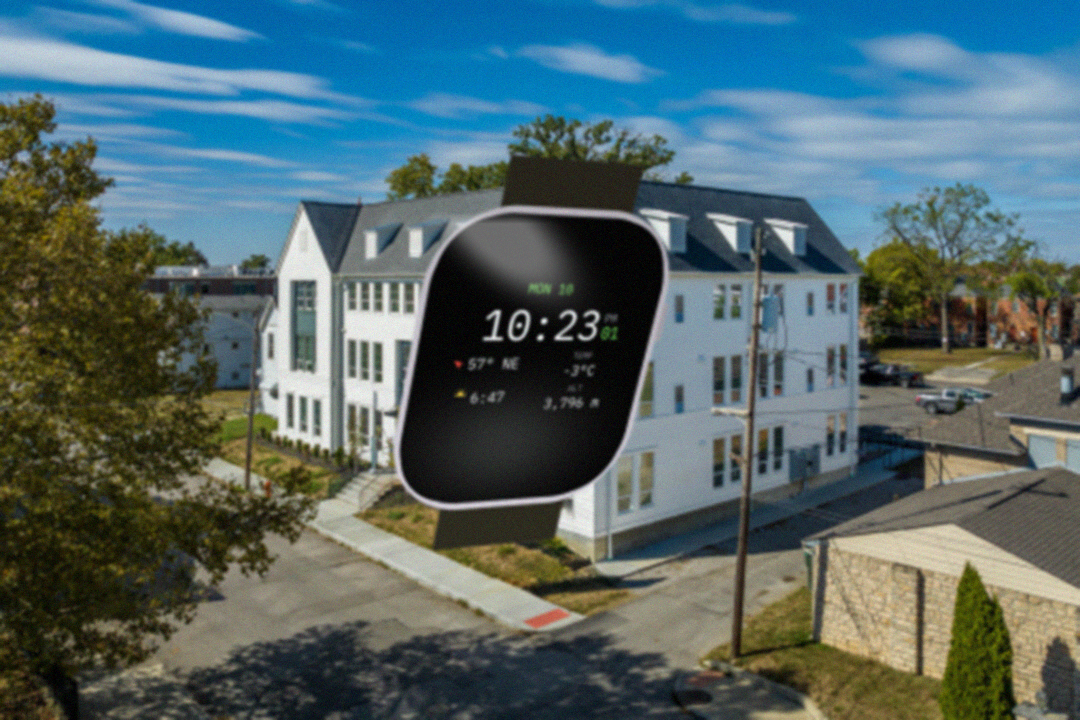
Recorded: h=10 m=23
